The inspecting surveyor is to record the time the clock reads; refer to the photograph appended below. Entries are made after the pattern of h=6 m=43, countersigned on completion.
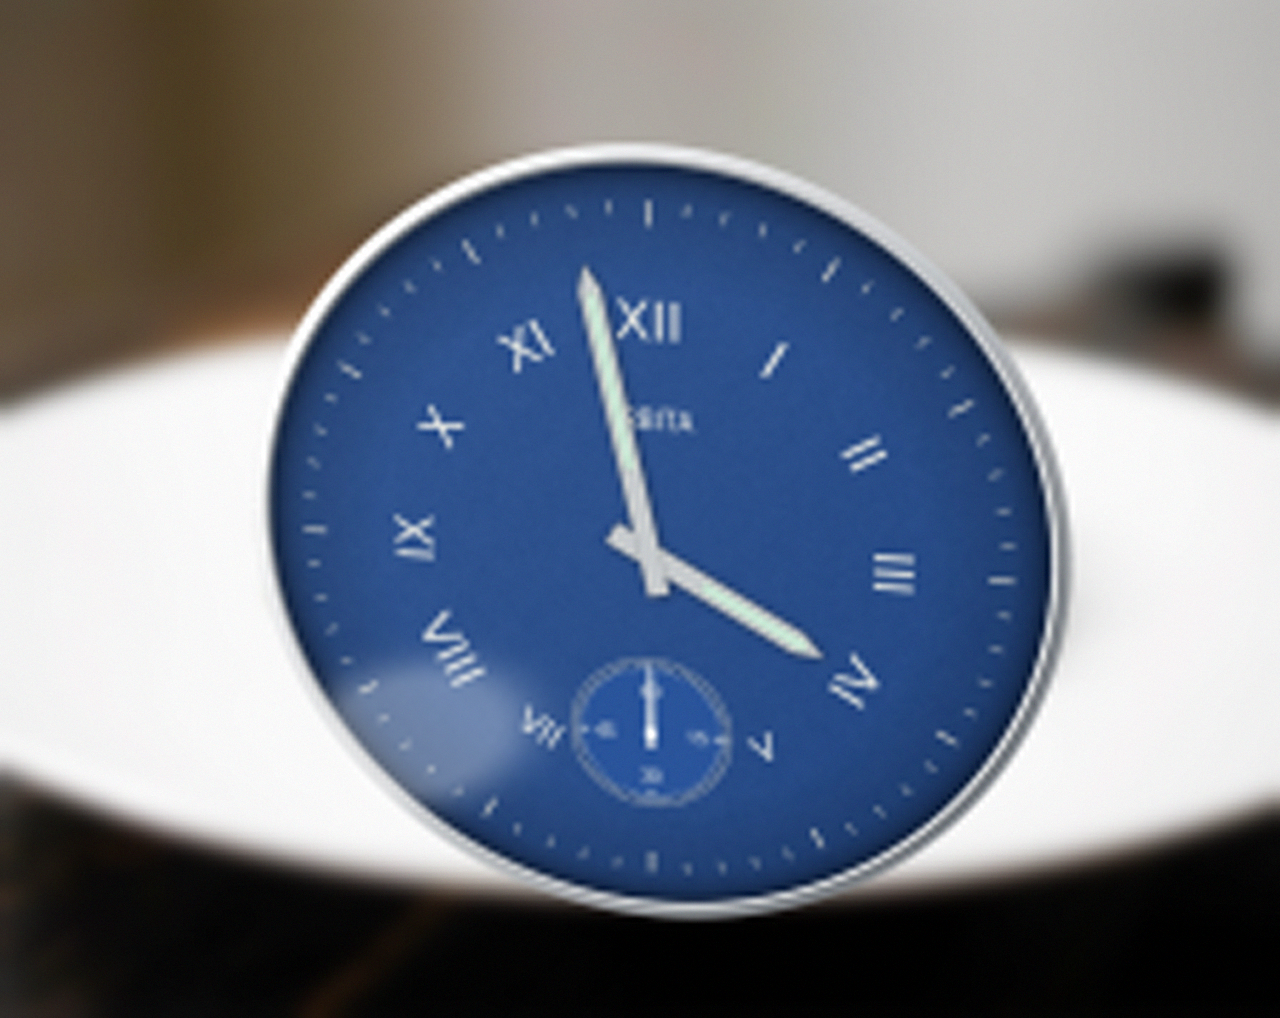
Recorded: h=3 m=58
